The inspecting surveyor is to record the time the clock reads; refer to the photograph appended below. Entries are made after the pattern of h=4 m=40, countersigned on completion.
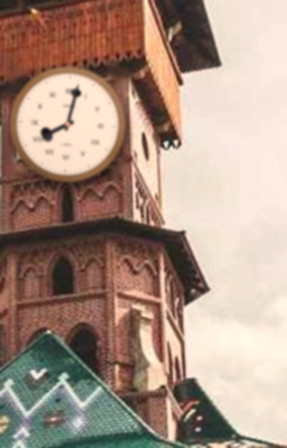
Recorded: h=8 m=2
